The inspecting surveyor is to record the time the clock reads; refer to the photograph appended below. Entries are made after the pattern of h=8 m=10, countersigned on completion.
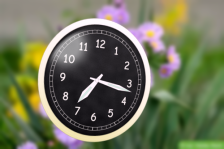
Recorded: h=7 m=17
